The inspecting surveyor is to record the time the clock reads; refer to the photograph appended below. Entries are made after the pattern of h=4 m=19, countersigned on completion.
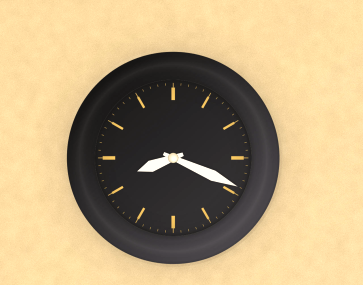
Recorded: h=8 m=19
